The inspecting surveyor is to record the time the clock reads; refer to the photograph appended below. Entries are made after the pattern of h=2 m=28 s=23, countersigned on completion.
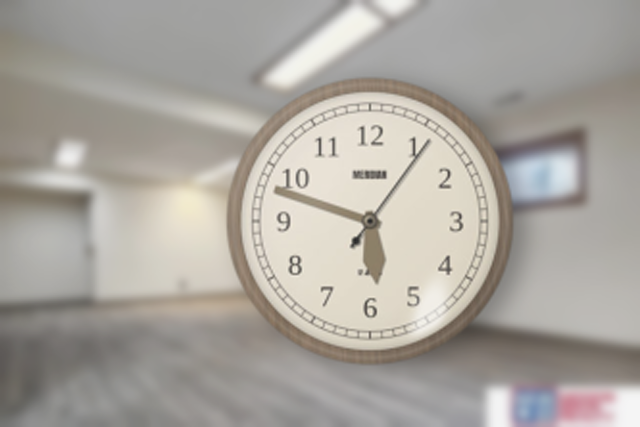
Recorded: h=5 m=48 s=6
